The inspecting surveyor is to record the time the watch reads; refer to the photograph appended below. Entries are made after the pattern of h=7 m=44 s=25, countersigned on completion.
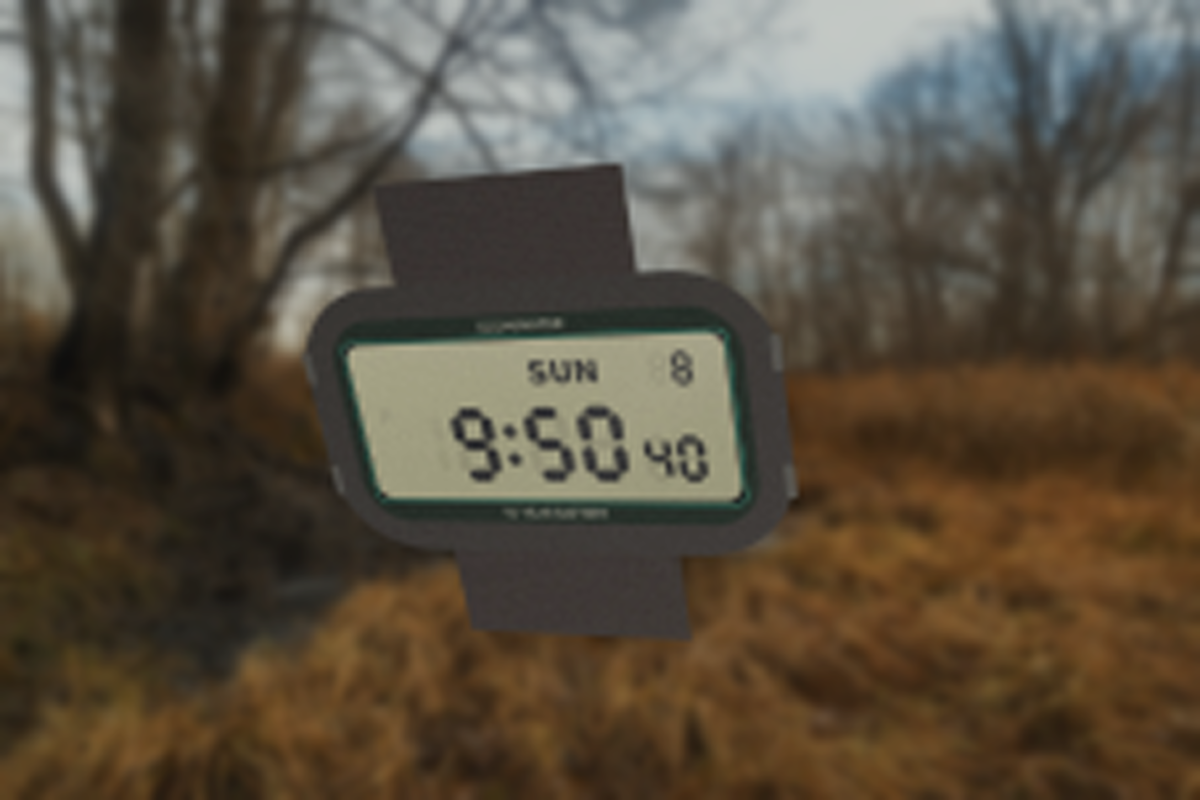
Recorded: h=9 m=50 s=40
